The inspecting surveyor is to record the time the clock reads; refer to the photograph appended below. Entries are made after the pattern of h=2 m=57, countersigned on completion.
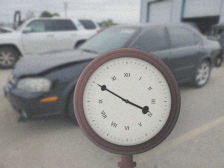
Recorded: h=3 m=50
